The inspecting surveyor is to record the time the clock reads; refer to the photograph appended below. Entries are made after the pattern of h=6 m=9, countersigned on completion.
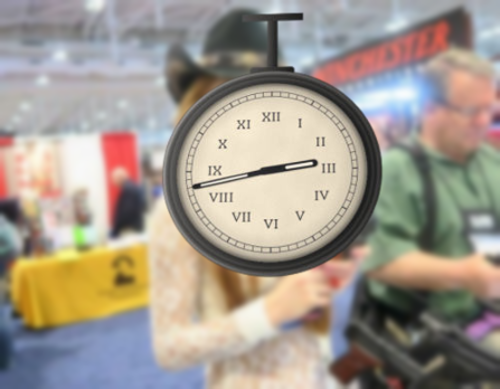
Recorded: h=2 m=43
